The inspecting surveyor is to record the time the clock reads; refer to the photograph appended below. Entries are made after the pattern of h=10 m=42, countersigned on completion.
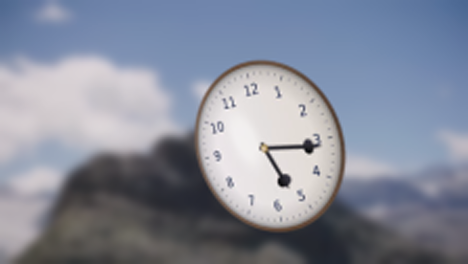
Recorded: h=5 m=16
